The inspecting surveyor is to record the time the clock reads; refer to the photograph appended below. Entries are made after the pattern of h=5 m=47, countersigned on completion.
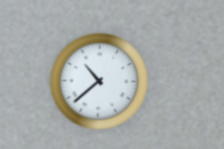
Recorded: h=10 m=38
